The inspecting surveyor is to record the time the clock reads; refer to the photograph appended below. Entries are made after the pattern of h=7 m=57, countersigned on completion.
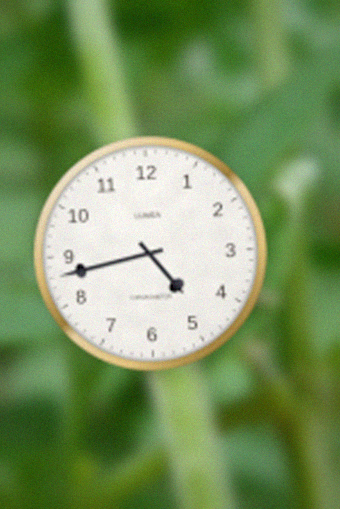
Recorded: h=4 m=43
